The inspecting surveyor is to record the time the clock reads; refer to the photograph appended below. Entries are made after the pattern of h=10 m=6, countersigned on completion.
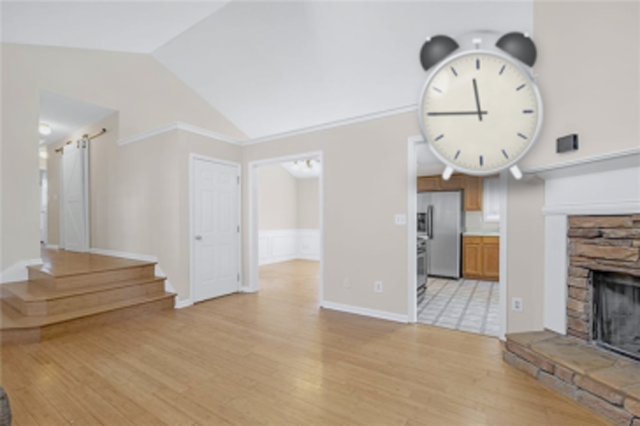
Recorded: h=11 m=45
